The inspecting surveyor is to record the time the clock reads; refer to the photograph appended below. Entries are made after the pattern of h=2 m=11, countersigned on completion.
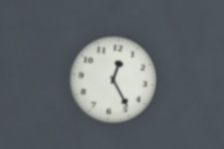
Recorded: h=12 m=24
